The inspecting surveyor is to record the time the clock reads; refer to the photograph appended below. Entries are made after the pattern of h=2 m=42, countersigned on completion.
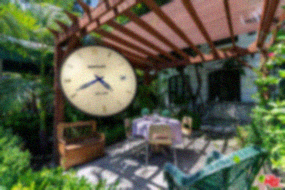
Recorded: h=4 m=41
